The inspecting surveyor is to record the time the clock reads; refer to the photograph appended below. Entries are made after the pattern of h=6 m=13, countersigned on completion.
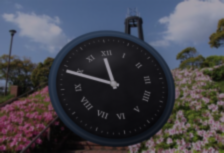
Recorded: h=11 m=49
